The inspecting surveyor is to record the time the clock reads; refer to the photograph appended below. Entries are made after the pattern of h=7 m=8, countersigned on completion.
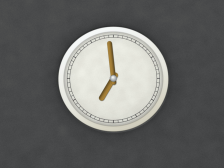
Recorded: h=6 m=59
